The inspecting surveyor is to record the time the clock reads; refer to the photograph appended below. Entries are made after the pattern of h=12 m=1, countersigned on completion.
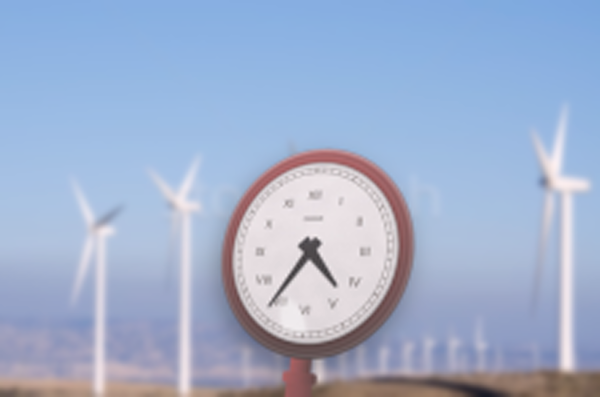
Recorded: h=4 m=36
